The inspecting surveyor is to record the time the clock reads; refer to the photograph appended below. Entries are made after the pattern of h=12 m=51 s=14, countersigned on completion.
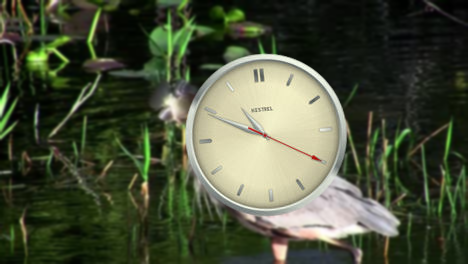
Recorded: h=10 m=49 s=20
